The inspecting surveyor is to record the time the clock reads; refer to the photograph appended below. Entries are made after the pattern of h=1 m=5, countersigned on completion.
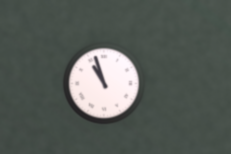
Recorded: h=10 m=57
